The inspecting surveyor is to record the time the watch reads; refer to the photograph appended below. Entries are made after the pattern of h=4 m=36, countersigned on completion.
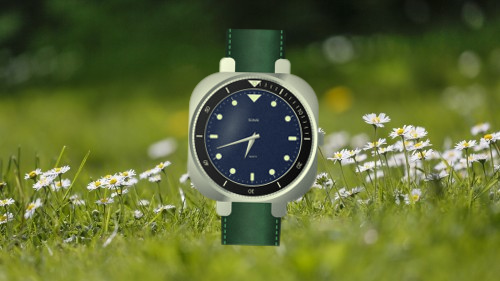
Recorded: h=6 m=42
